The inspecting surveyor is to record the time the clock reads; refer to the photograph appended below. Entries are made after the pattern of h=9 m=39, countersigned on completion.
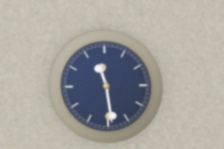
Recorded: h=11 m=29
